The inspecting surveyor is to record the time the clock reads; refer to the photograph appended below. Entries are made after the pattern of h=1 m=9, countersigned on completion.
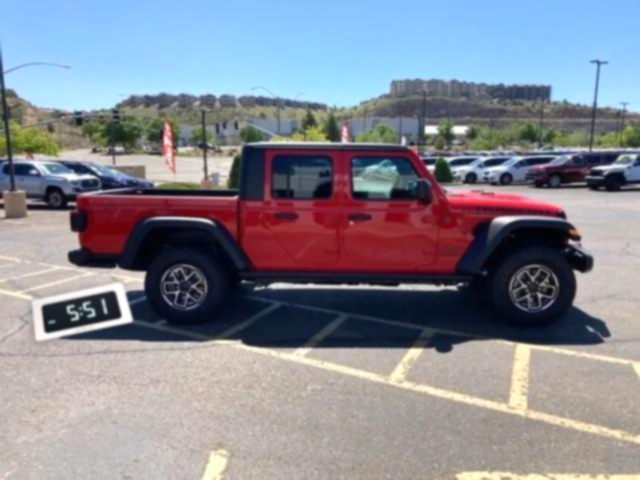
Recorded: h=5 m=51
